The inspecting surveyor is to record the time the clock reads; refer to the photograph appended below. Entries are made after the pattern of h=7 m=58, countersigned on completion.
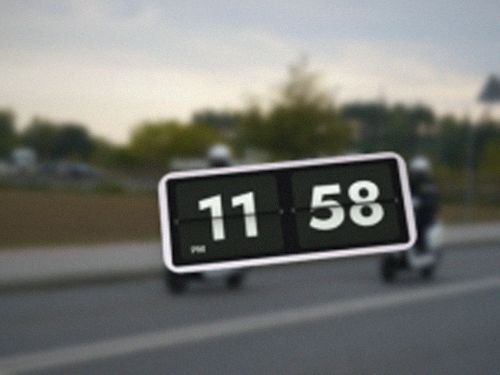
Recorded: h=11 m=58
